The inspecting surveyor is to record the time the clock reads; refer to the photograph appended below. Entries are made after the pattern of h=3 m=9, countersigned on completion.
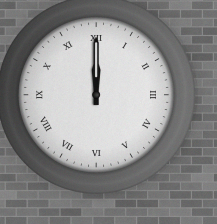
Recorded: h=12 m=0
